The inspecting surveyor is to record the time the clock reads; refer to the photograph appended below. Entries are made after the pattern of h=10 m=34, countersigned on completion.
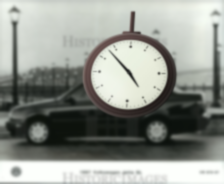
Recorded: h=4 m=53
